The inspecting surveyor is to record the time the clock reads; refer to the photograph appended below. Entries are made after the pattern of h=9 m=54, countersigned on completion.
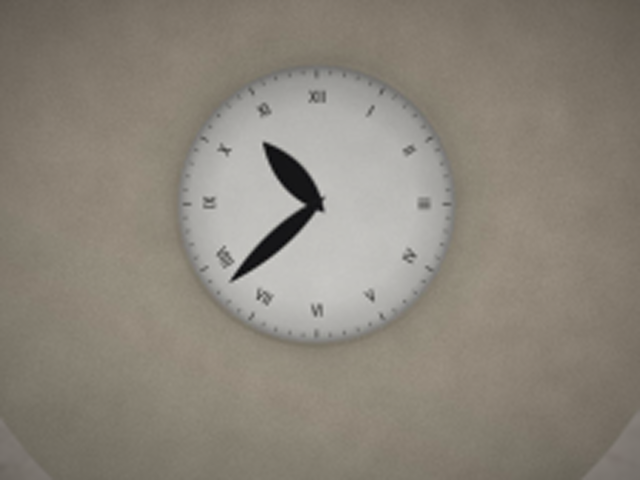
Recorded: h=10 m=38
